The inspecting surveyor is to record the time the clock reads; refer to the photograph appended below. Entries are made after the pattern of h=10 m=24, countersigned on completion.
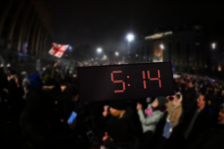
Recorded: h=5 m=14
